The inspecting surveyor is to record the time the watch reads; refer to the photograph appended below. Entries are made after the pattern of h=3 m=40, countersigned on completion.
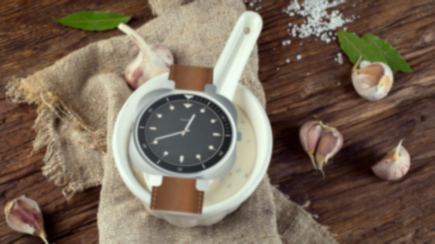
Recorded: h=12 m=41
